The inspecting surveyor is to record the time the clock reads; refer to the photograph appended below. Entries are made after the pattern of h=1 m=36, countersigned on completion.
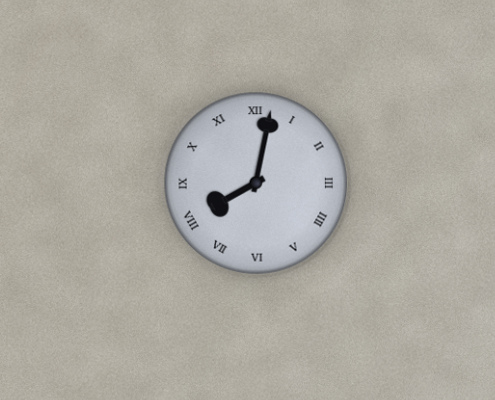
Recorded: h=8 m=2
